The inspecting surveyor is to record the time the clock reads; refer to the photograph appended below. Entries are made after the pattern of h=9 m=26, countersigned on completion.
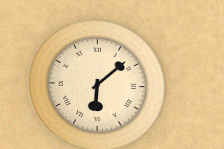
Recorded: h=6 m=8
